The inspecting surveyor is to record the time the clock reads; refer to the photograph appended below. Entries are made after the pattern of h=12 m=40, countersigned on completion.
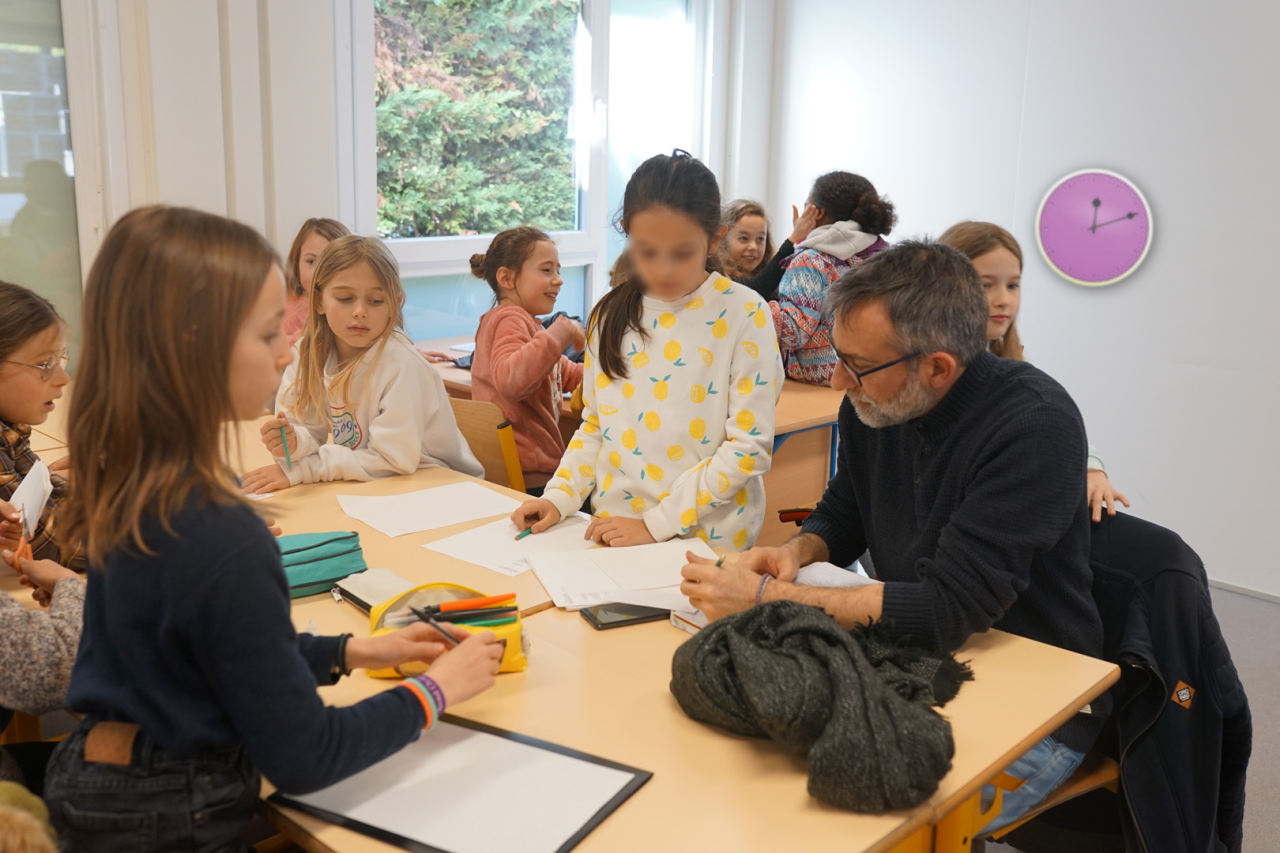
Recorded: h=12 m=12
